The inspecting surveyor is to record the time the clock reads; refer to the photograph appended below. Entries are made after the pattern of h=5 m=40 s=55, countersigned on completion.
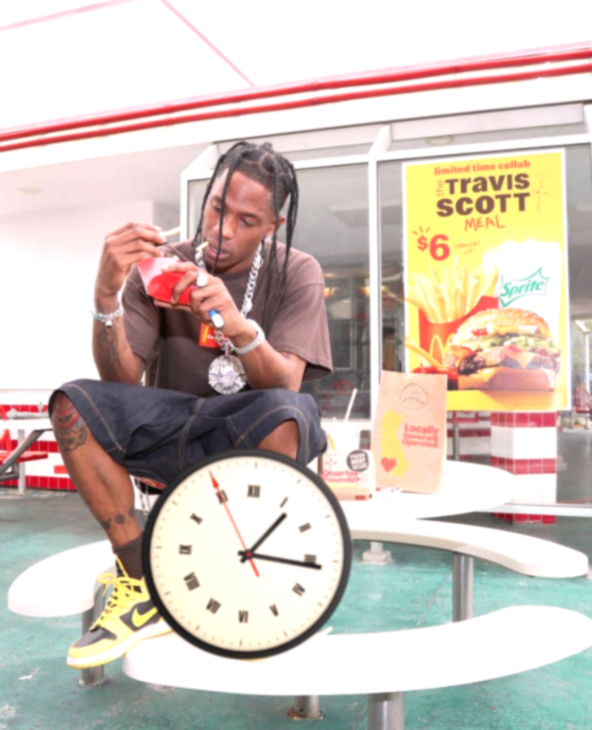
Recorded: h=1 m=15 s=55
